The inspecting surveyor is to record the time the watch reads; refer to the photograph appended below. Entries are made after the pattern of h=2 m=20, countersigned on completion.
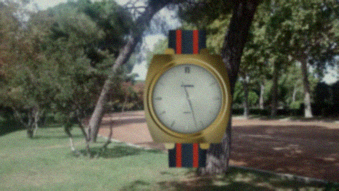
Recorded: h=11 m=27
